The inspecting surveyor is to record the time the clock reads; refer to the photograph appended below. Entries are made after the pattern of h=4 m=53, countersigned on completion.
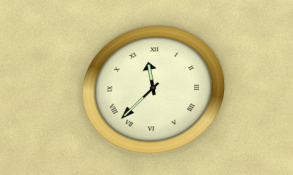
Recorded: h=11 m=37
